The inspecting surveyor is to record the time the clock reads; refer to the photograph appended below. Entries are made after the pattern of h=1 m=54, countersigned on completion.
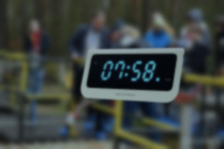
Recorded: h=7 m=58
